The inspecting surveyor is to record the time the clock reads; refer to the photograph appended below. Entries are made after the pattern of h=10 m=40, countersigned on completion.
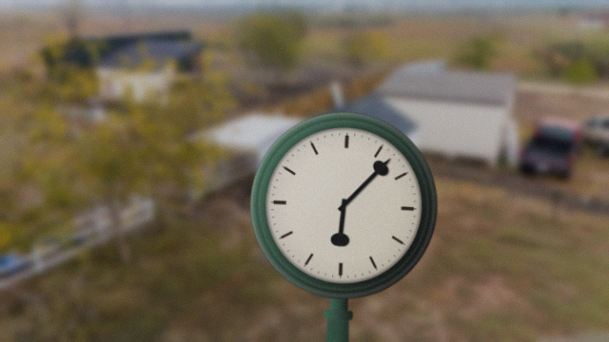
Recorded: h=6 m=7
